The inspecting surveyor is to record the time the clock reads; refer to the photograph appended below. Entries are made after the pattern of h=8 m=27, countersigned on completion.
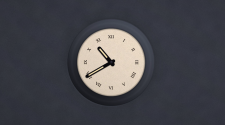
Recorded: h=10 m=40
